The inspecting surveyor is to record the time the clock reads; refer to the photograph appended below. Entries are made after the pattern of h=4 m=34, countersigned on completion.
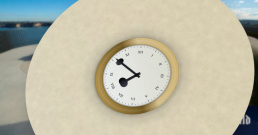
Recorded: h=7 m=51
